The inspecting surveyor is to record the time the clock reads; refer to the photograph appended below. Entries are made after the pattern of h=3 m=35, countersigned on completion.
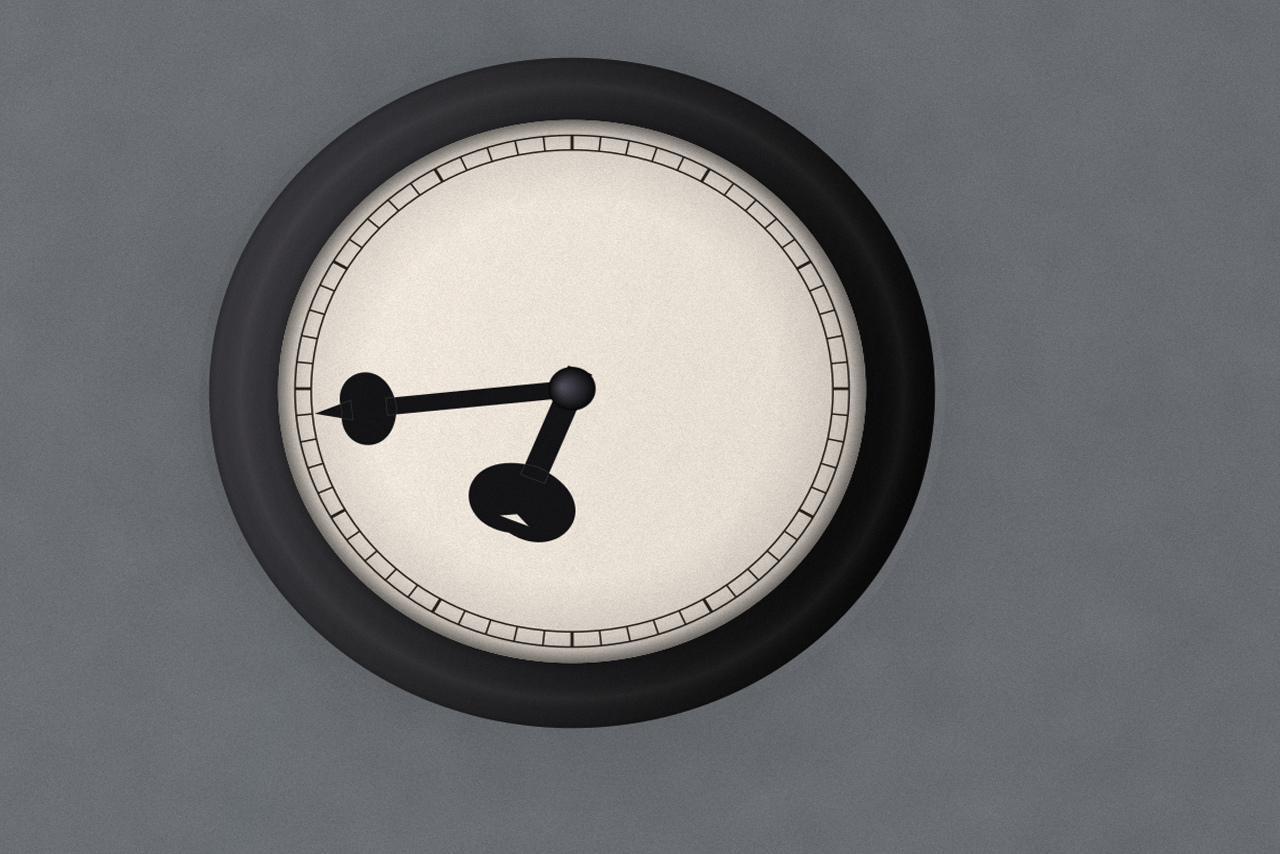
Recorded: h=6 m=44
